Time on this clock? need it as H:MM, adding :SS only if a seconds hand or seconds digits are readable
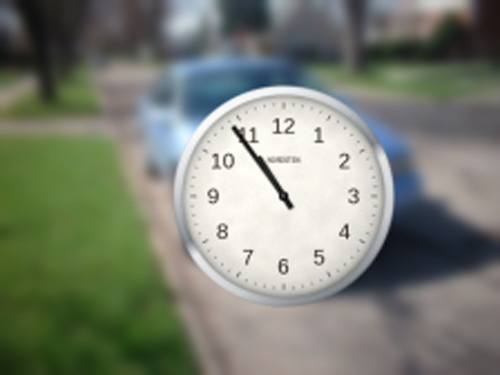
10:54
